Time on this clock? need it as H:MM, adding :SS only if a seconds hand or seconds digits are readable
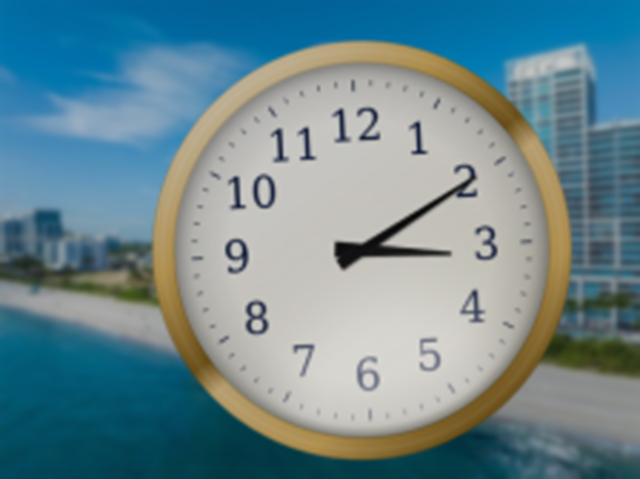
3:10
